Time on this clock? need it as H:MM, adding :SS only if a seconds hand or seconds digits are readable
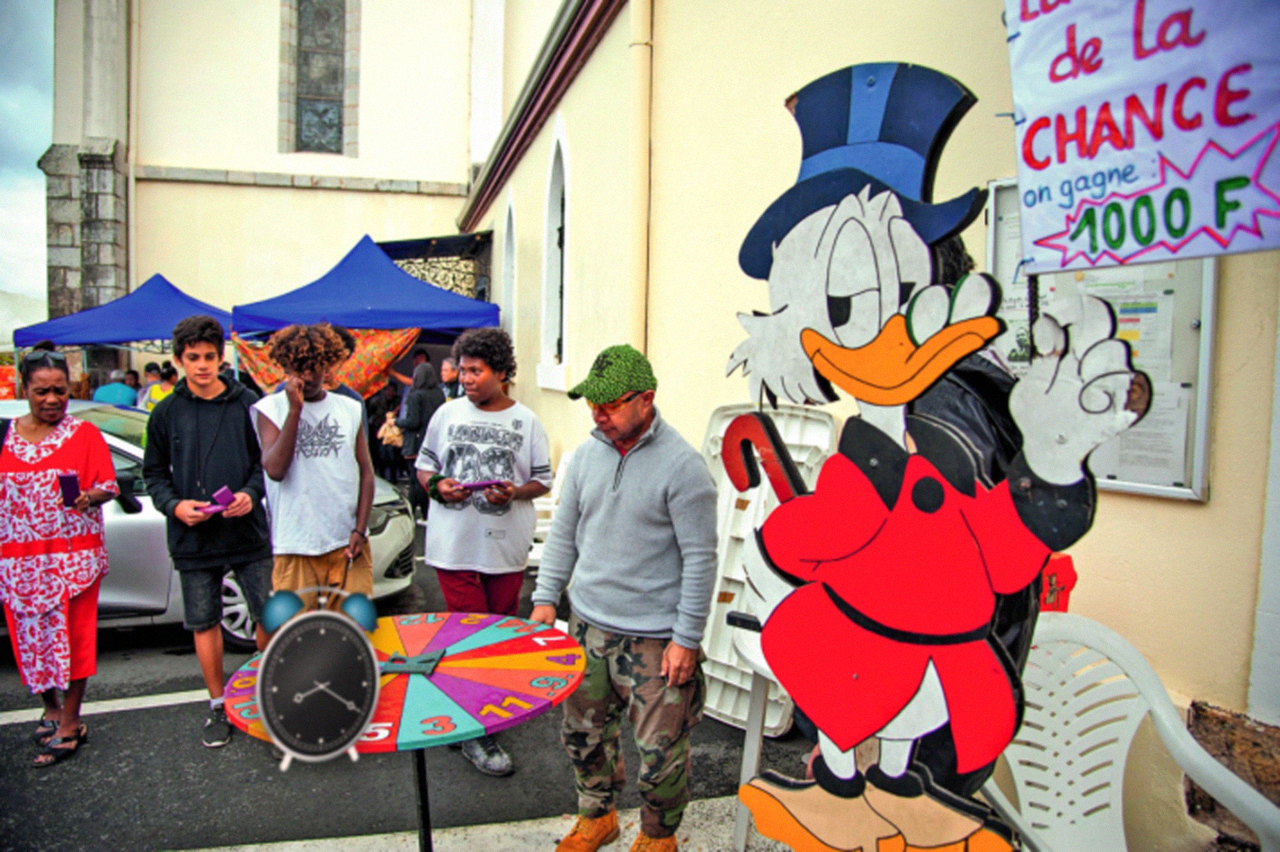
8:20
